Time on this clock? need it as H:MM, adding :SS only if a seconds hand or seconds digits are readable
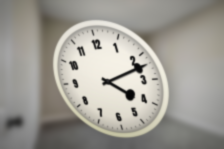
4:12
